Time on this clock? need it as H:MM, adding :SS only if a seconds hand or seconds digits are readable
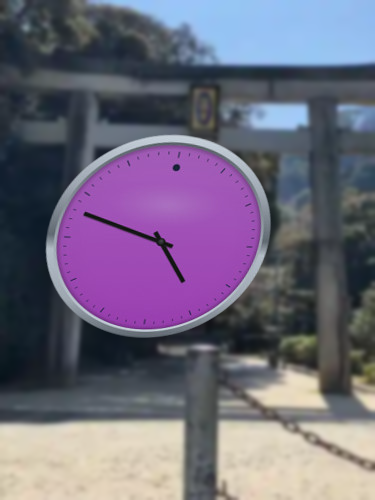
4:48
